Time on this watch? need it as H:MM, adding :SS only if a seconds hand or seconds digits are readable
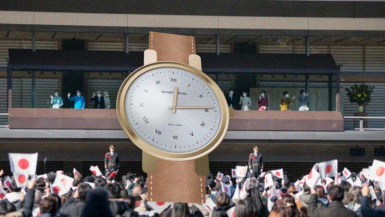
12:14
